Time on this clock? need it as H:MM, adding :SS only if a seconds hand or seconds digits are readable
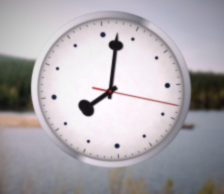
8:02:18
